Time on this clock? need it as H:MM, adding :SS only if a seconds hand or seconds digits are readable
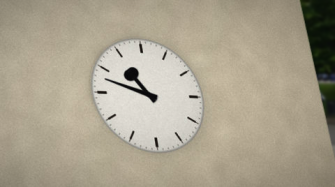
10:48
